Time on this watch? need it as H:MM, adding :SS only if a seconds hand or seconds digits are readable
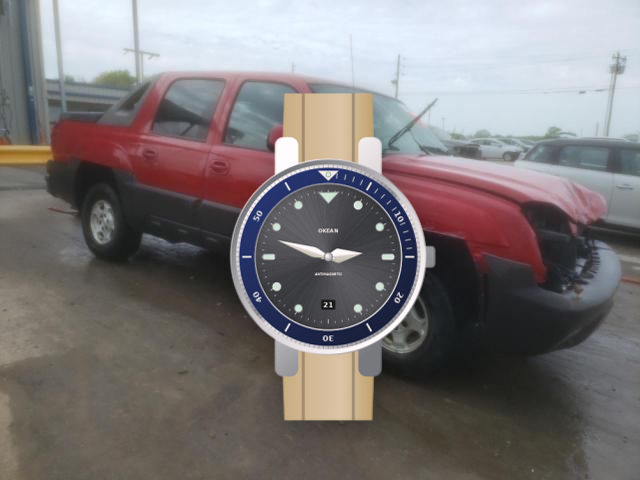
2:48
